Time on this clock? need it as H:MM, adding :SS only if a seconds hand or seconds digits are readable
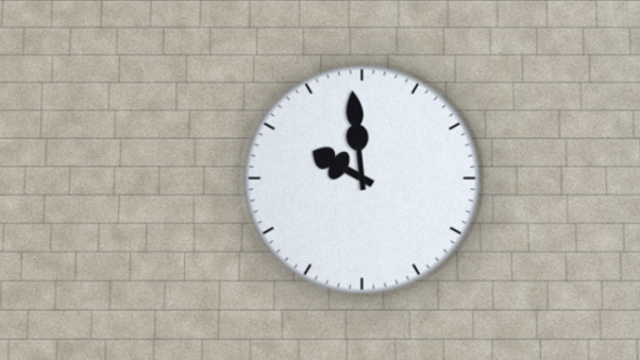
9:59
